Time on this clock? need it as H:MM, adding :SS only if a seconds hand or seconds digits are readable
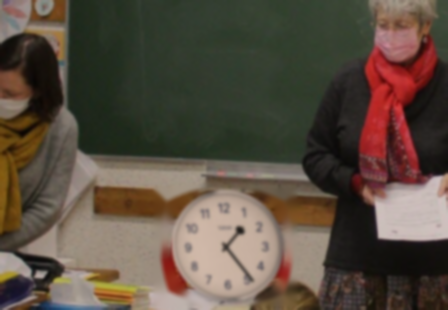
1:24
